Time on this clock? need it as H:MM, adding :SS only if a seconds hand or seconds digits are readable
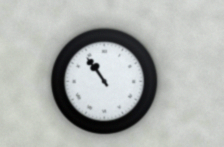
10:54
